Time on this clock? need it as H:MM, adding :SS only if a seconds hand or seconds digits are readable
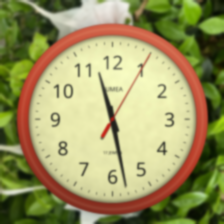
11:28:05
